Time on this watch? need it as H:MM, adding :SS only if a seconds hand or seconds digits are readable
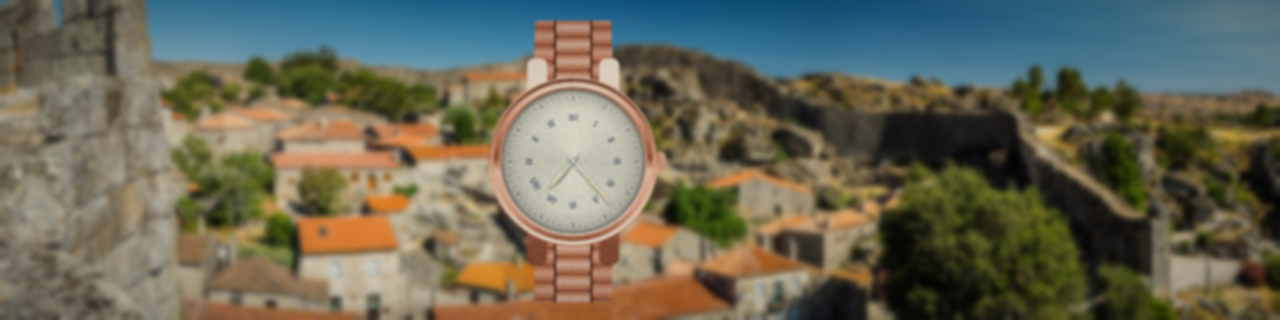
7:23
